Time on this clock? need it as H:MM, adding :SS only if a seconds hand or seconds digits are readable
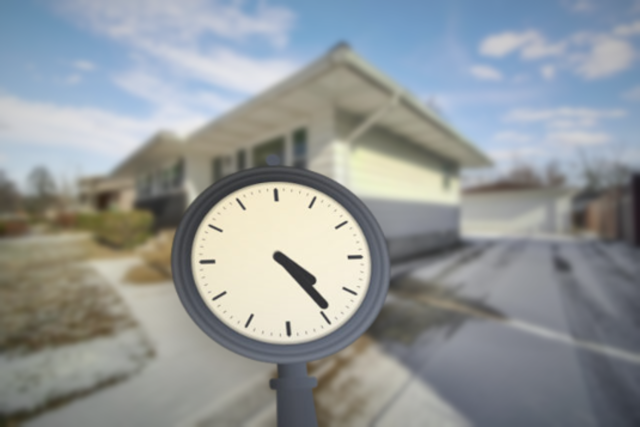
4:24
